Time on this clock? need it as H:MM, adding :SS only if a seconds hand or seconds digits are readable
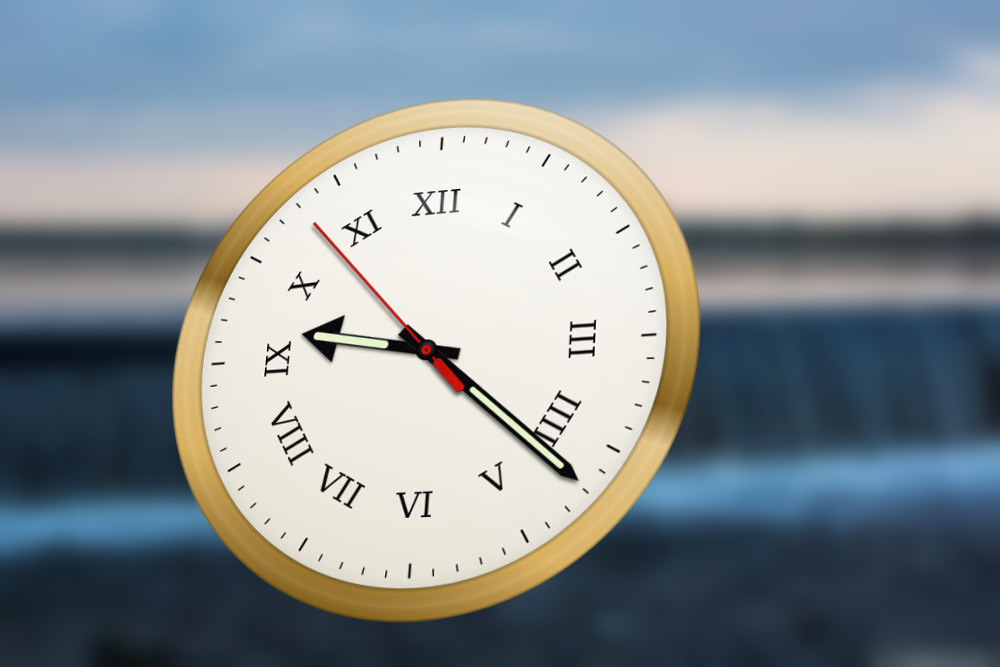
9:21:53
